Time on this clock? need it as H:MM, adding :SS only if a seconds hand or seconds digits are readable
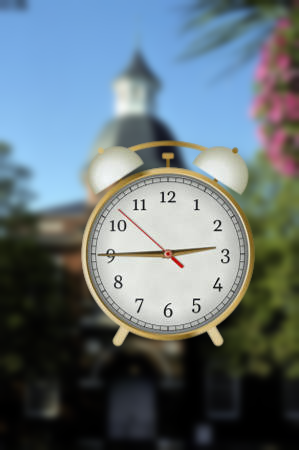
2:44:52
